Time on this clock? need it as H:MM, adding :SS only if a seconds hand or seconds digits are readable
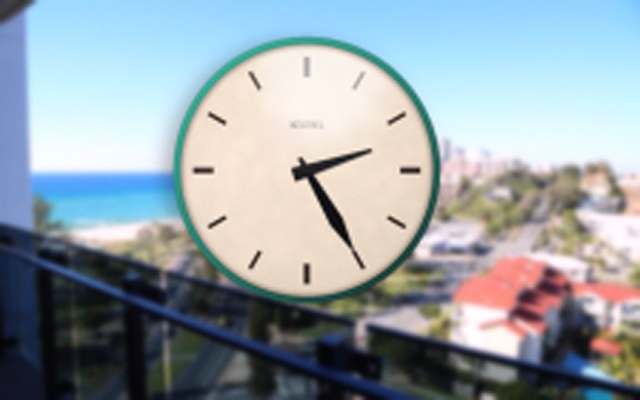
2:25
